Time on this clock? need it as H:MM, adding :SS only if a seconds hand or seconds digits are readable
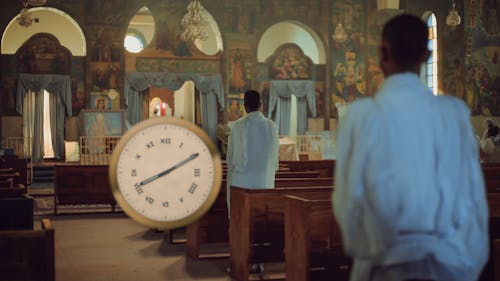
8:10
